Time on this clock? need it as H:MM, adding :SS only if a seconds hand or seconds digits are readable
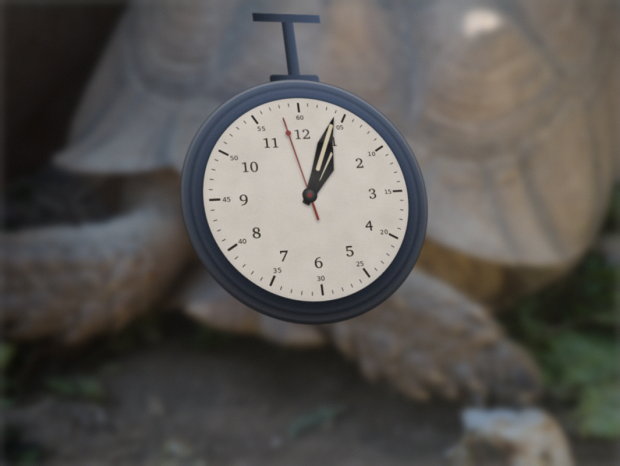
1:03:58
